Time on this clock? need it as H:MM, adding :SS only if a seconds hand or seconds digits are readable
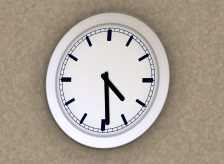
4:29
